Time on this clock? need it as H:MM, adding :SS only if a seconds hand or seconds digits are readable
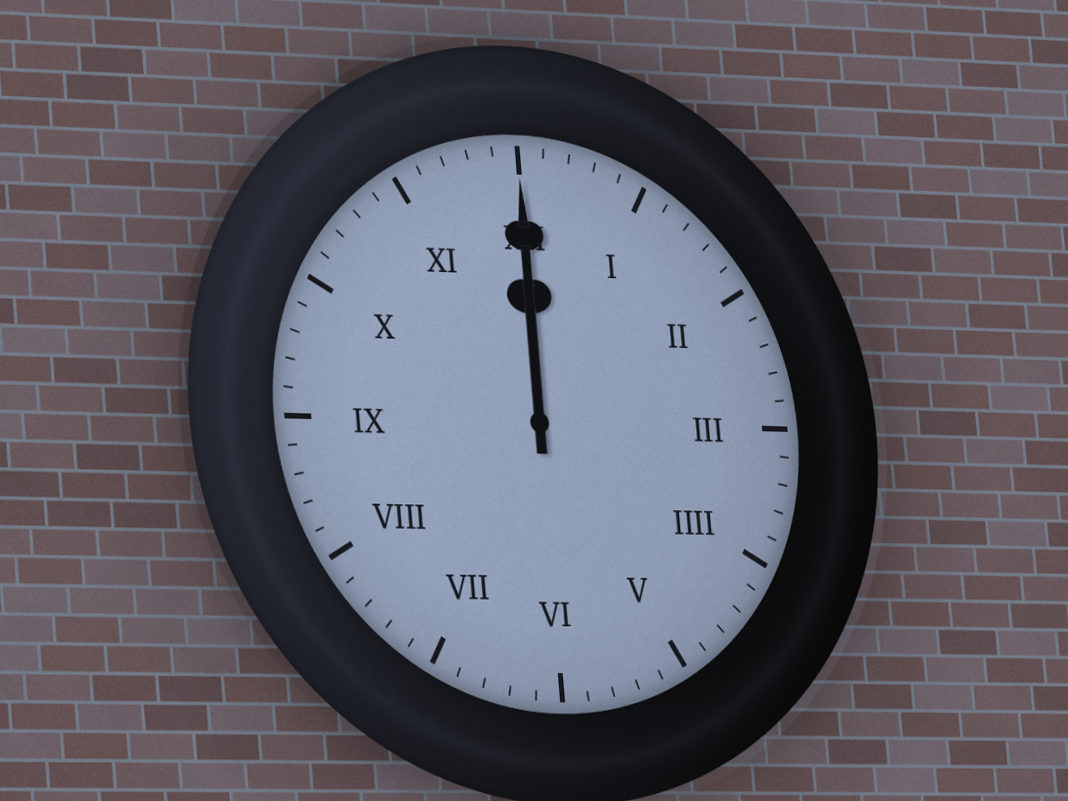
12:00
